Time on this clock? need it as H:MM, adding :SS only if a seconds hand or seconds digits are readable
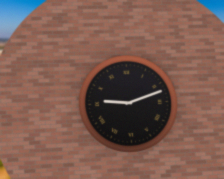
9:12
